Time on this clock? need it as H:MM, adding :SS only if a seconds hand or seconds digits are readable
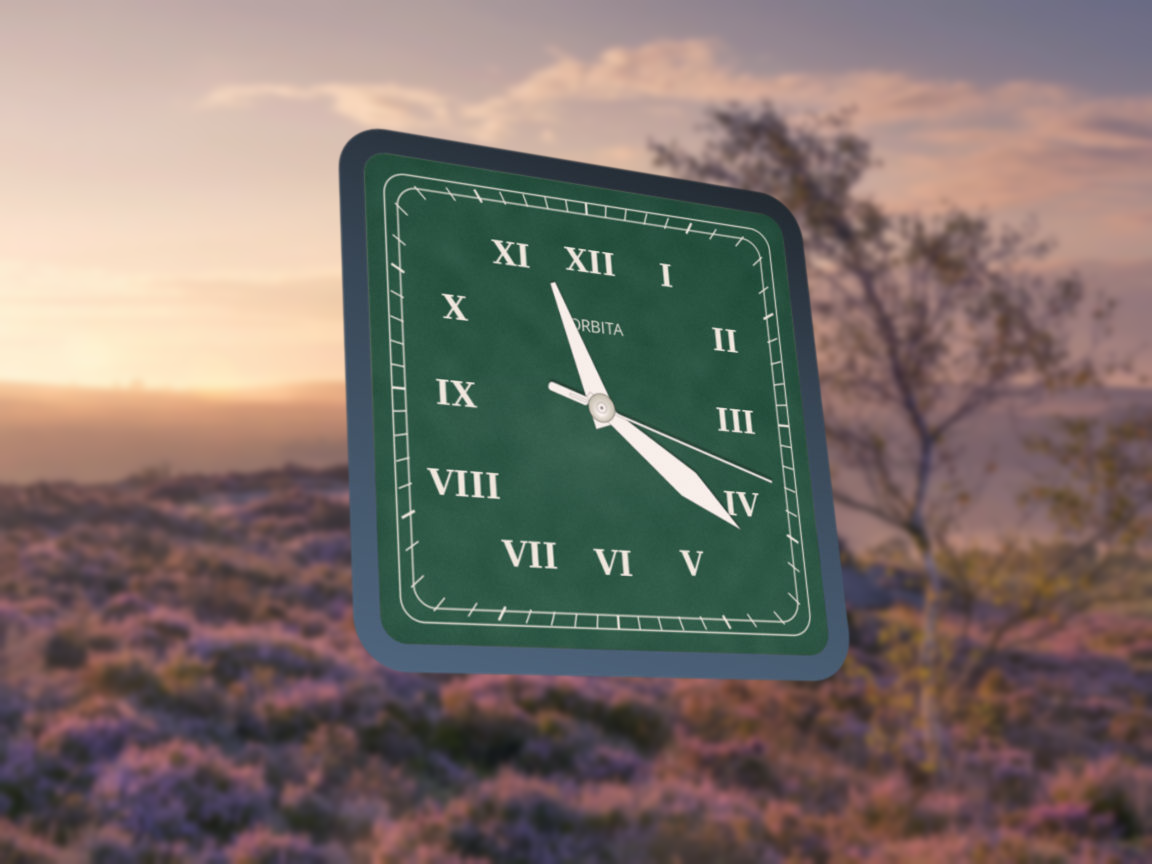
11:21:18
